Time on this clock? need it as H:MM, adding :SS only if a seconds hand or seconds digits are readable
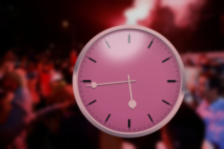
5:44
